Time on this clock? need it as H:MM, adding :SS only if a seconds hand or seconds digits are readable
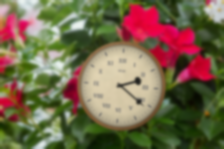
2:21
